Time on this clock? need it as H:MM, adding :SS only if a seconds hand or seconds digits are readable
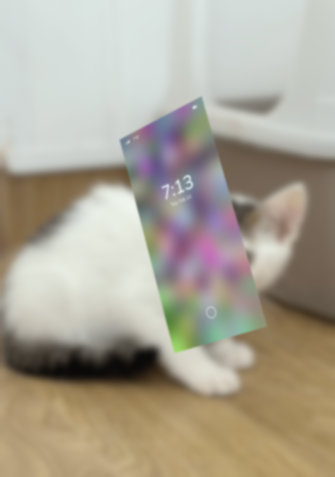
7:13
